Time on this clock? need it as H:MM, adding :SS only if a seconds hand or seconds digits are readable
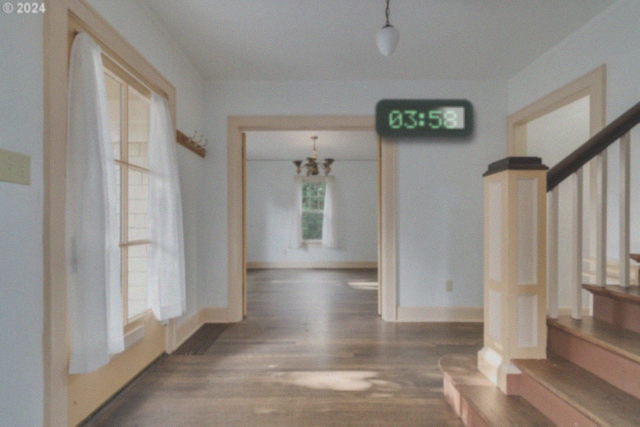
3:58
